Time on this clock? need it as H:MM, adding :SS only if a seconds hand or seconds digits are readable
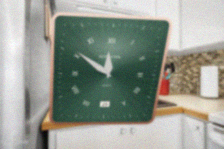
11:51
